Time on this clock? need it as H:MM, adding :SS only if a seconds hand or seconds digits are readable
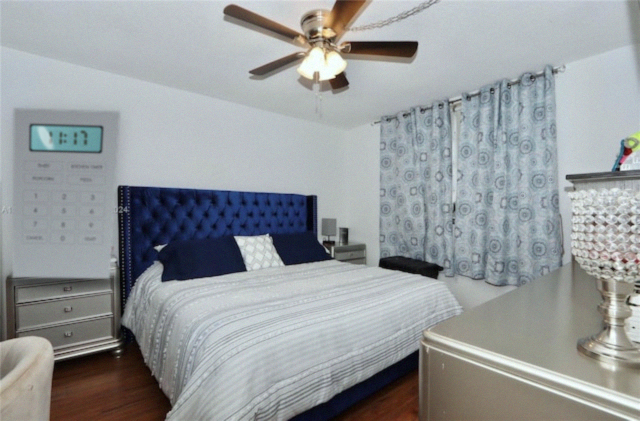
11:17
